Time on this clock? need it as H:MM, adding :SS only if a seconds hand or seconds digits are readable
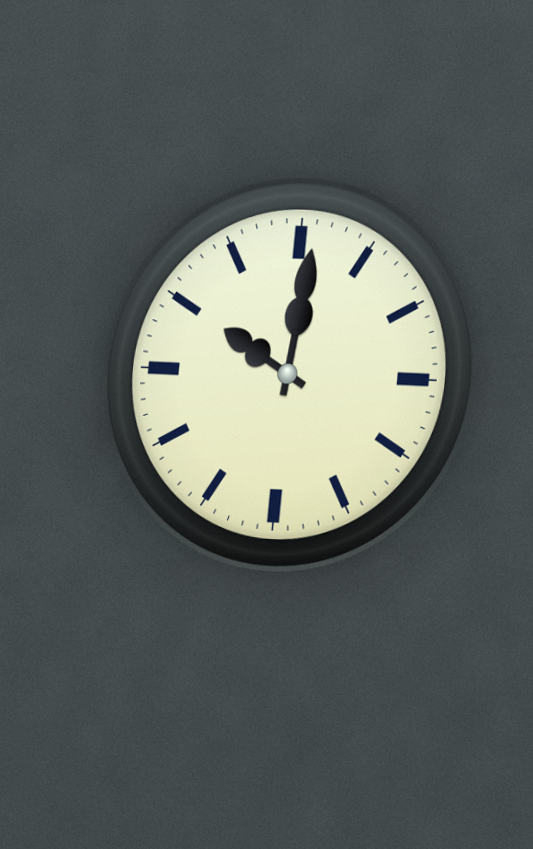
10:01
